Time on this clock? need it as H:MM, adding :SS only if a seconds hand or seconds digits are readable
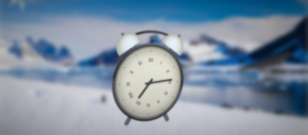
7:14
